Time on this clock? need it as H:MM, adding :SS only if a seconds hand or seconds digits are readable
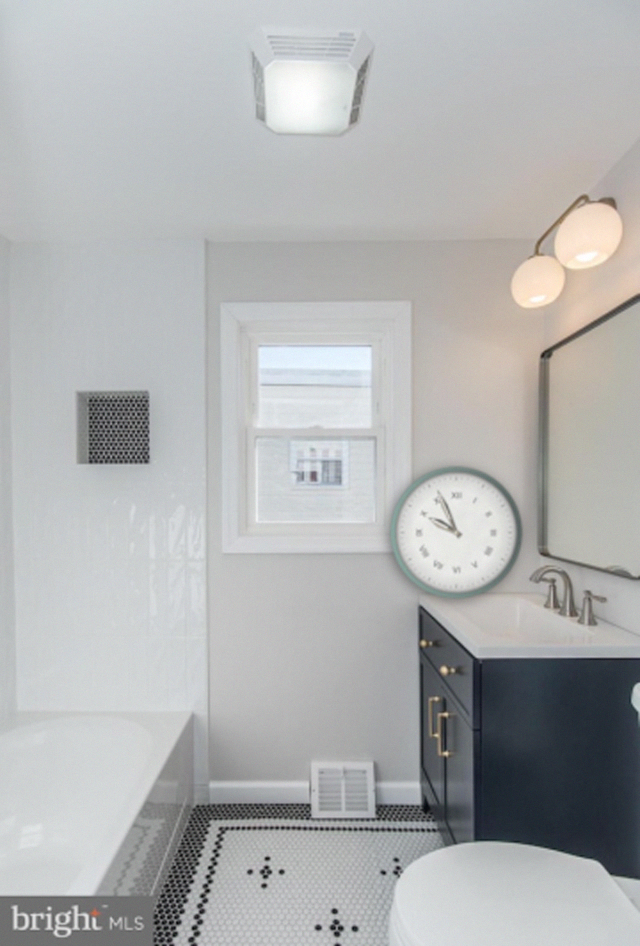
9:56
